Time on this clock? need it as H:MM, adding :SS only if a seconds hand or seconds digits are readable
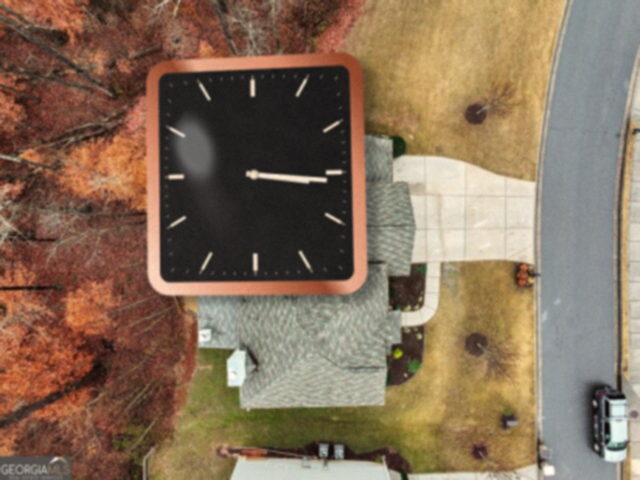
3:16
